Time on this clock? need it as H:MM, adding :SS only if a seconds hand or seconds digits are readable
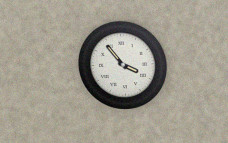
3:54
